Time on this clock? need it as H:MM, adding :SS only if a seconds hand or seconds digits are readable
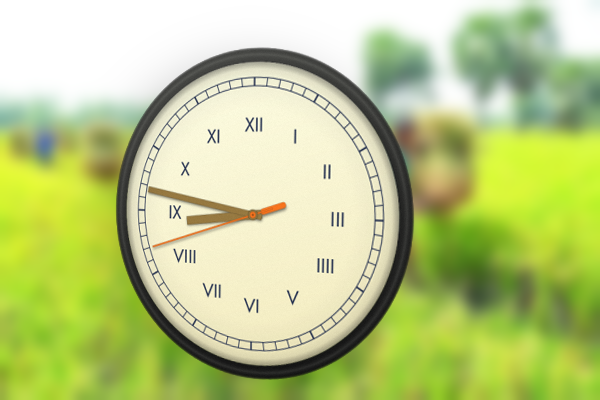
8:46:42
